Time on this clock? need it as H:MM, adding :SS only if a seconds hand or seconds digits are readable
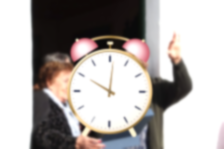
10:01
